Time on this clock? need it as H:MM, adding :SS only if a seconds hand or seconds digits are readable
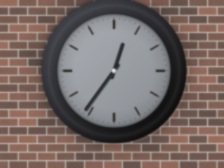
12:36
